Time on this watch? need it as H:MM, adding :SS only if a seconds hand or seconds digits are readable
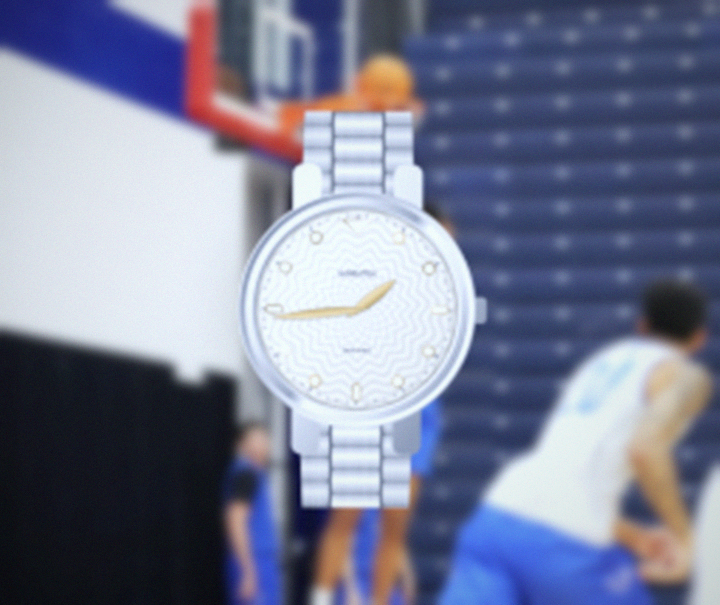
1:44
